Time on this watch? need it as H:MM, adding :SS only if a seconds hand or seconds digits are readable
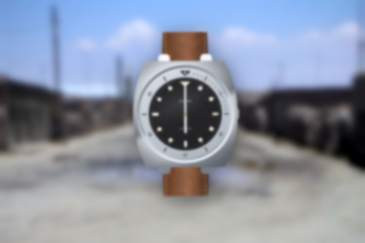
6:00
